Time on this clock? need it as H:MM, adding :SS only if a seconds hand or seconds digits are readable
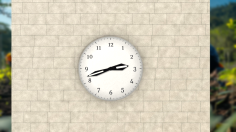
2:42
